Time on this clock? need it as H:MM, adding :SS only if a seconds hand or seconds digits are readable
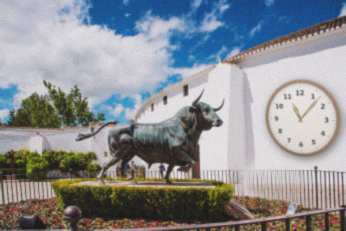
11:07
